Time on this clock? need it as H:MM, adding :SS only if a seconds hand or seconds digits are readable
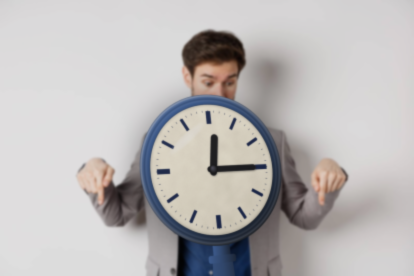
12:15
